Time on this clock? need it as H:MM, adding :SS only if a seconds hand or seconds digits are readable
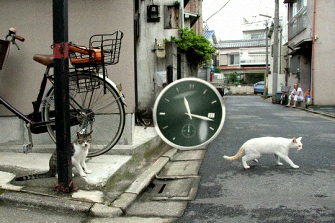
11:17
